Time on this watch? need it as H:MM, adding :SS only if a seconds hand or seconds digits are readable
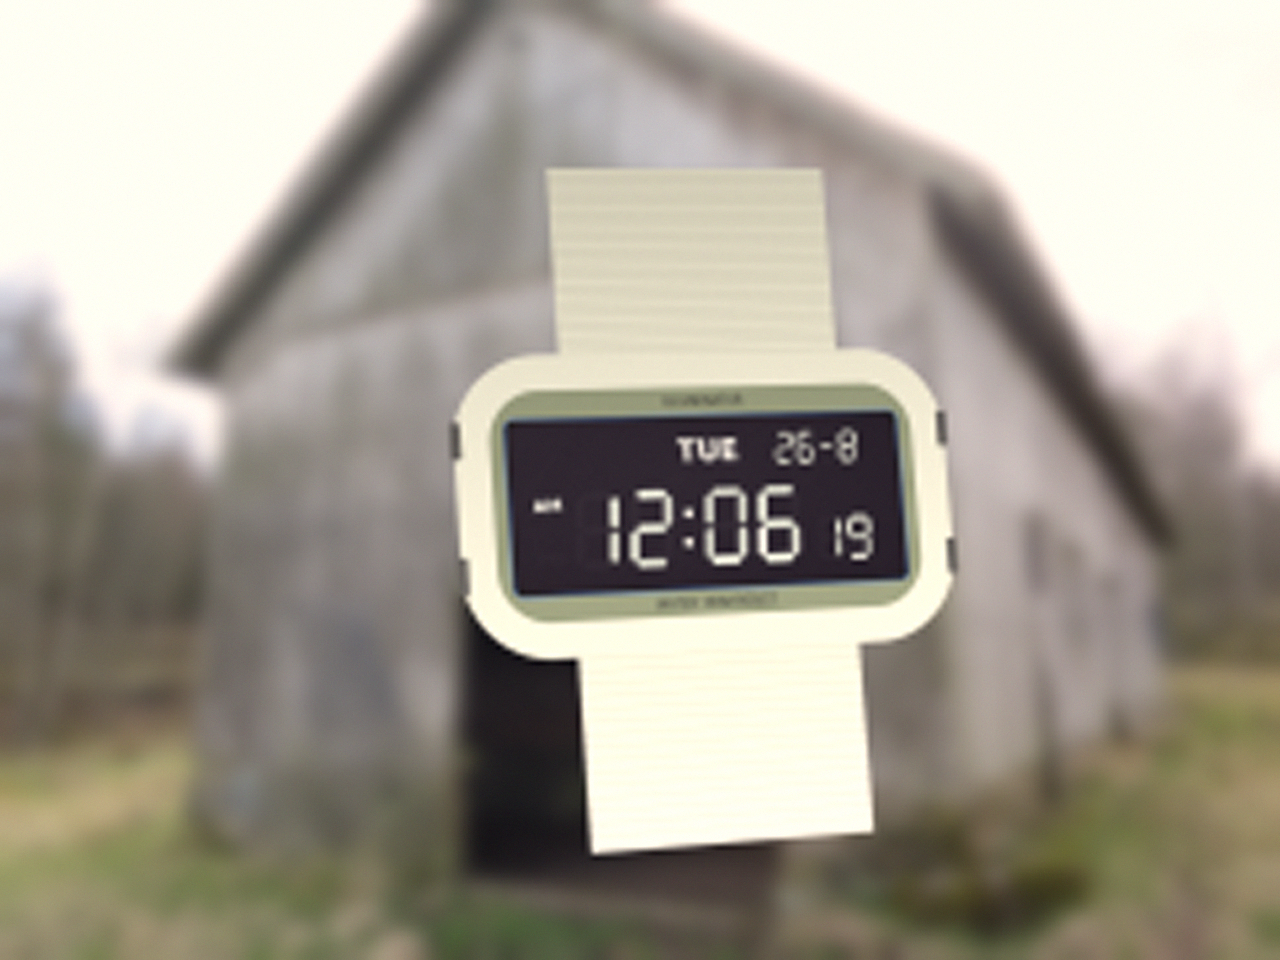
12:06:19
